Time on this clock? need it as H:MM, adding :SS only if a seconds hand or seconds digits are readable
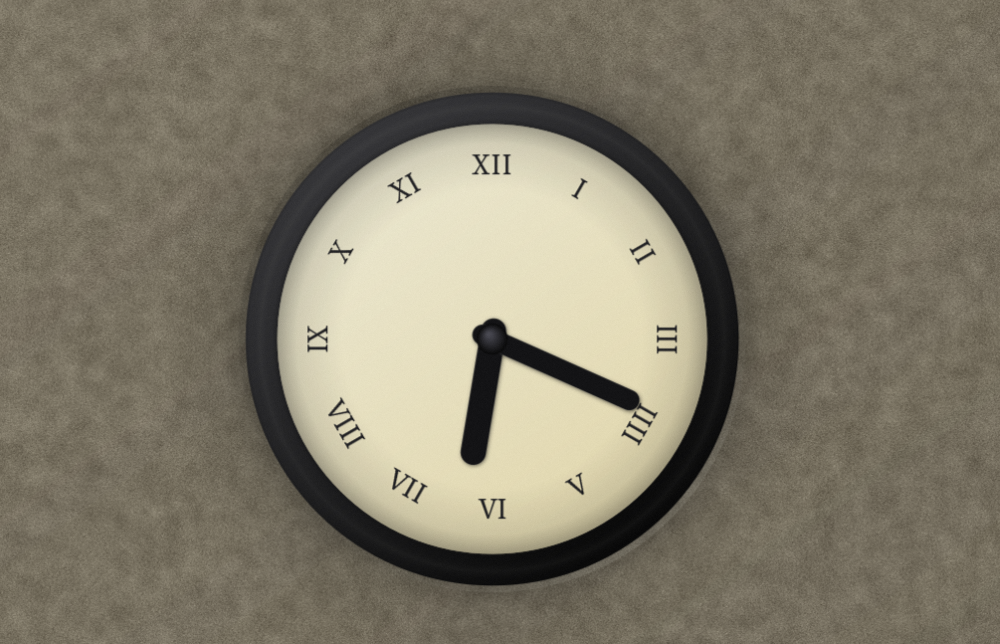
6:19
